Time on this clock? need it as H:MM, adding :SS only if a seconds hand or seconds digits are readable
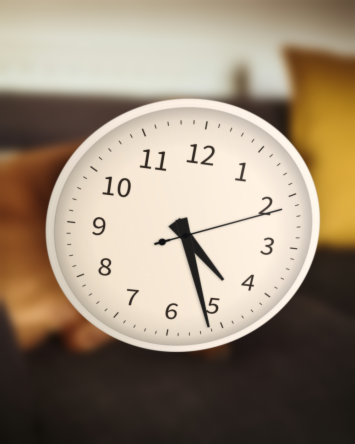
4:26:11
